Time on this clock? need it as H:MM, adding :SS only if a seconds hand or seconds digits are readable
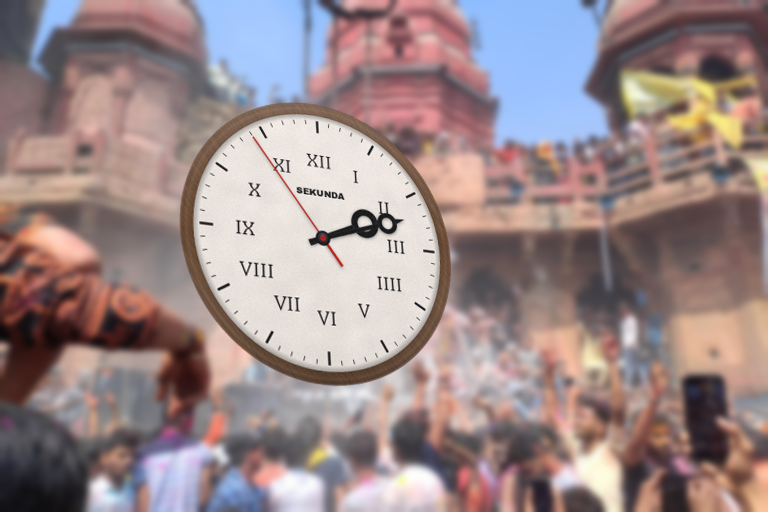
2:11:54
